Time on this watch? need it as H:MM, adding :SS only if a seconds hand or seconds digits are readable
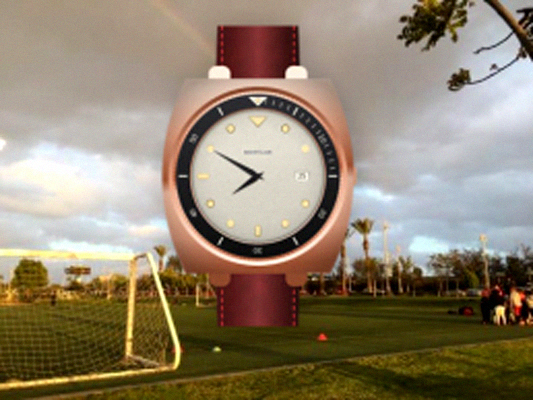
7:50
